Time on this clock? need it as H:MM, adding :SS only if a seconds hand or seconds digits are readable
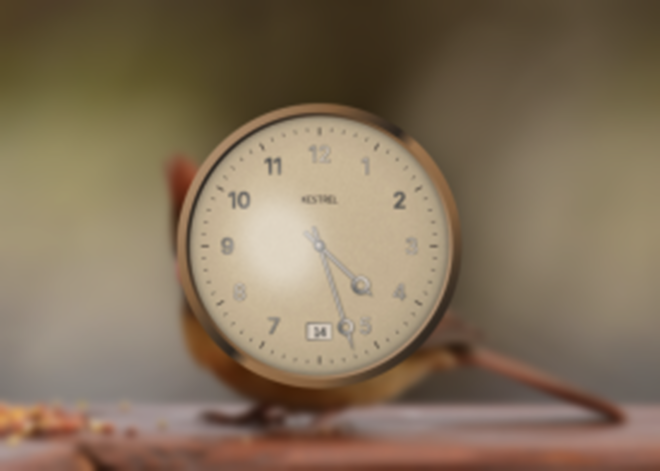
4:27
